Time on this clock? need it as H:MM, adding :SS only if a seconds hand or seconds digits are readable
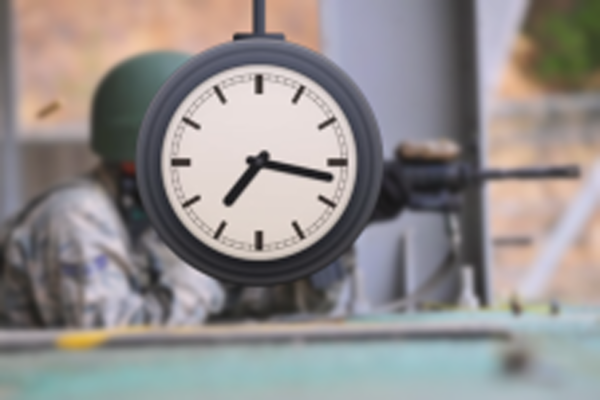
7:17
